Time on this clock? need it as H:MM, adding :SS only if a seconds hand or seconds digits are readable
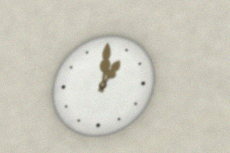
1:00
